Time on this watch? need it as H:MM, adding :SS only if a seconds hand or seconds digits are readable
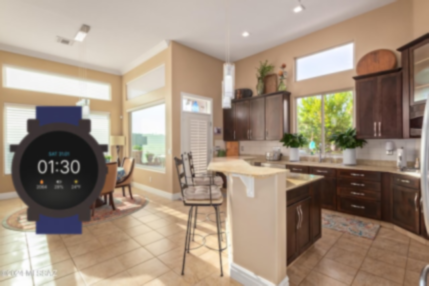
1:30
